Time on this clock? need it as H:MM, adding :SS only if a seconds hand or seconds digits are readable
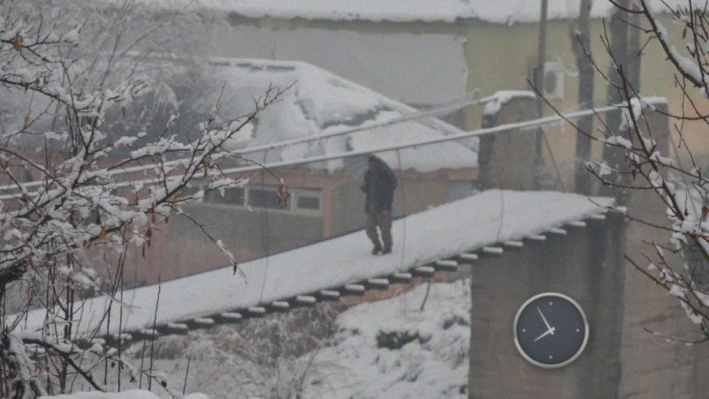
7:55
